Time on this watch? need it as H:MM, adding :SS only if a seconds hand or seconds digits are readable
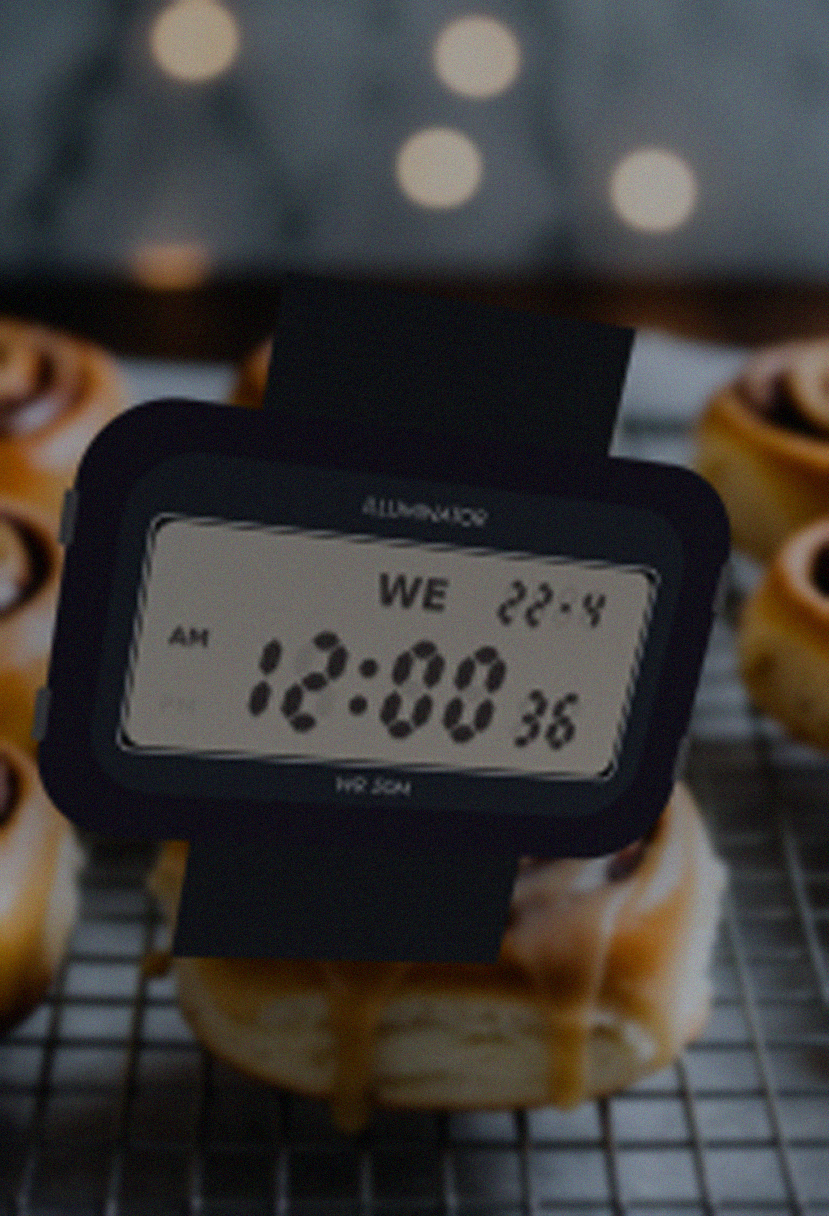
12:00:36
